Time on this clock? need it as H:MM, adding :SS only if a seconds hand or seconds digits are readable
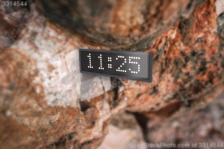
11:25
